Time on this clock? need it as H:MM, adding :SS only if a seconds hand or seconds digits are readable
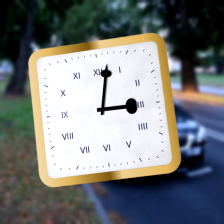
3:02
